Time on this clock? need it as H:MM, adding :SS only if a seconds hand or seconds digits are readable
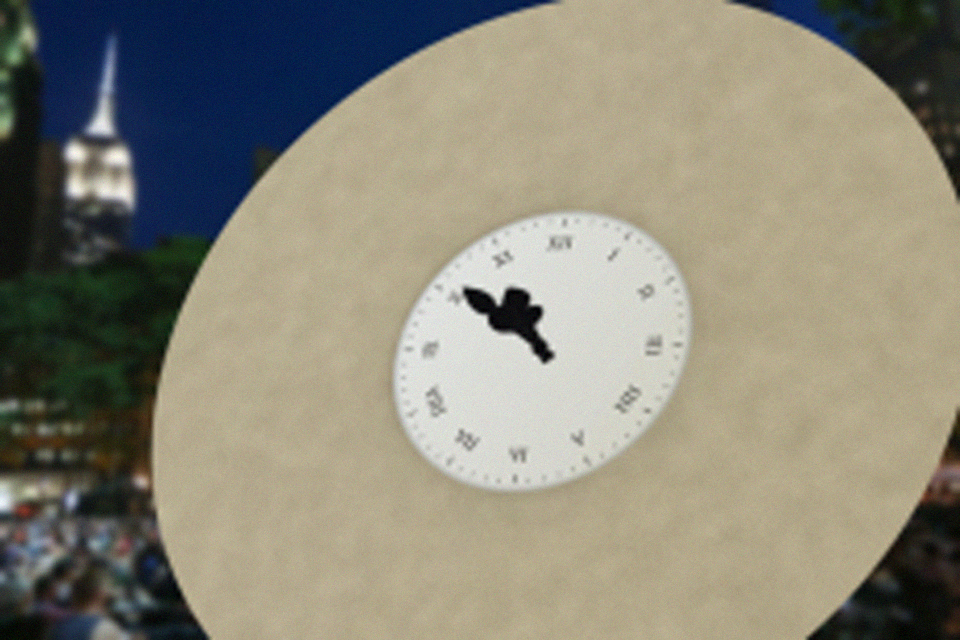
10:51
